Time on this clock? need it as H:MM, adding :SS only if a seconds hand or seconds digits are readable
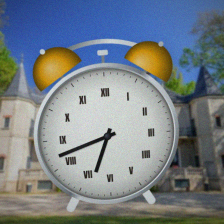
6:42
